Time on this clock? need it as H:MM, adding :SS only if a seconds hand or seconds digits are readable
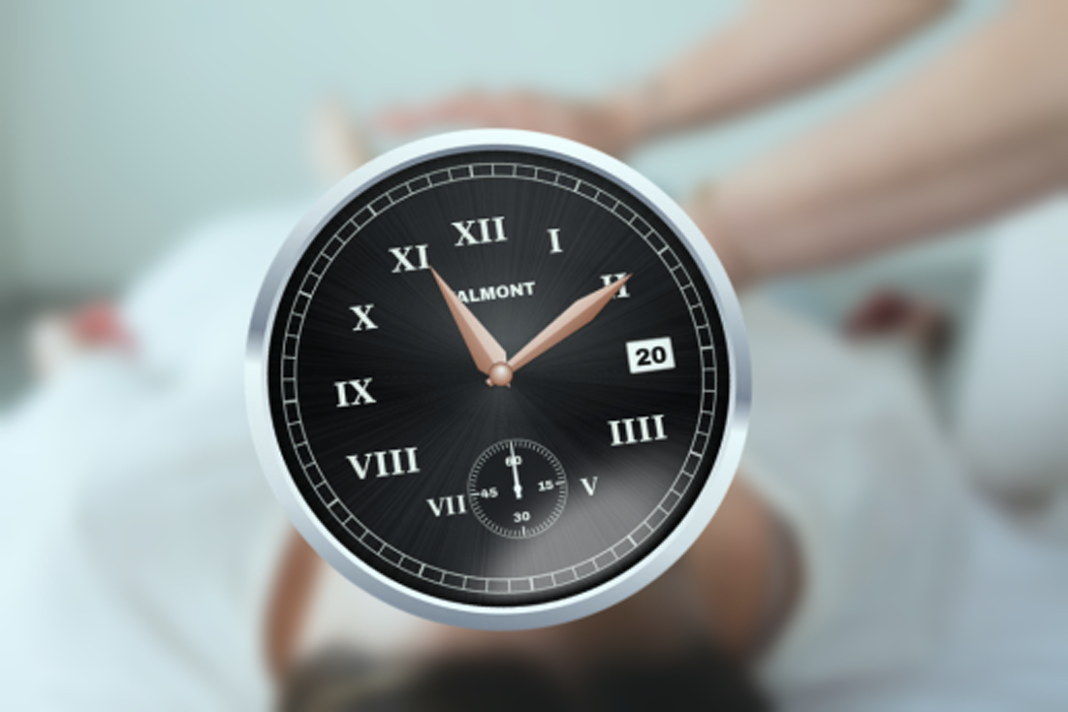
11:10
